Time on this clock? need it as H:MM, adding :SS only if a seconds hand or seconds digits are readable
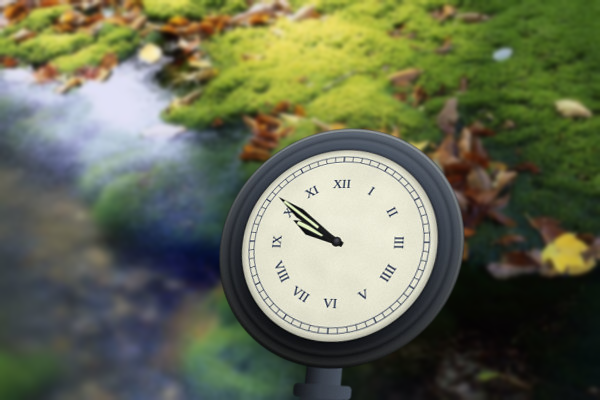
9:51
